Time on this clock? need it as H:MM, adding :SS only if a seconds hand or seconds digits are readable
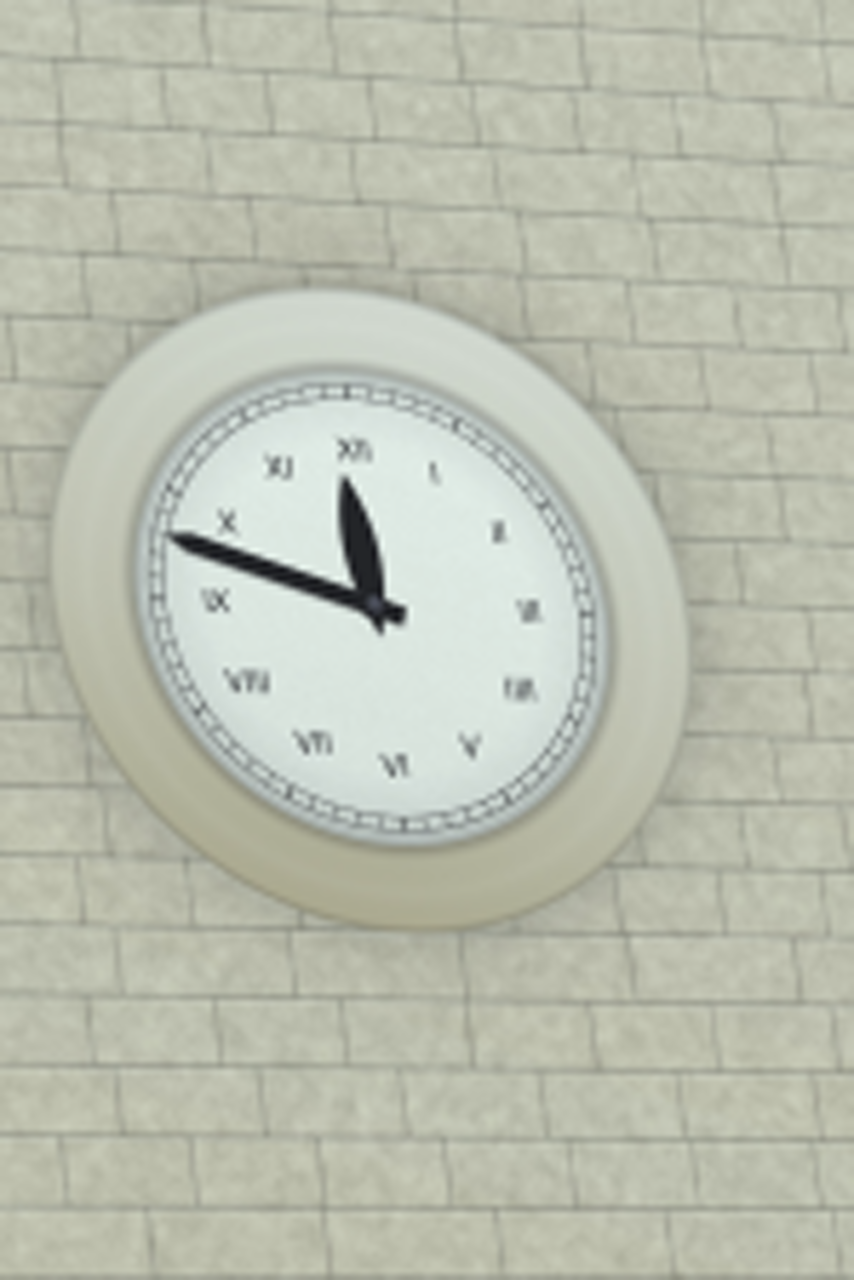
11:48
